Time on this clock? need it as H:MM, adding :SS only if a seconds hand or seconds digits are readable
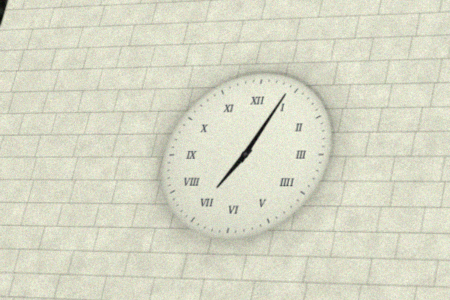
7:04
